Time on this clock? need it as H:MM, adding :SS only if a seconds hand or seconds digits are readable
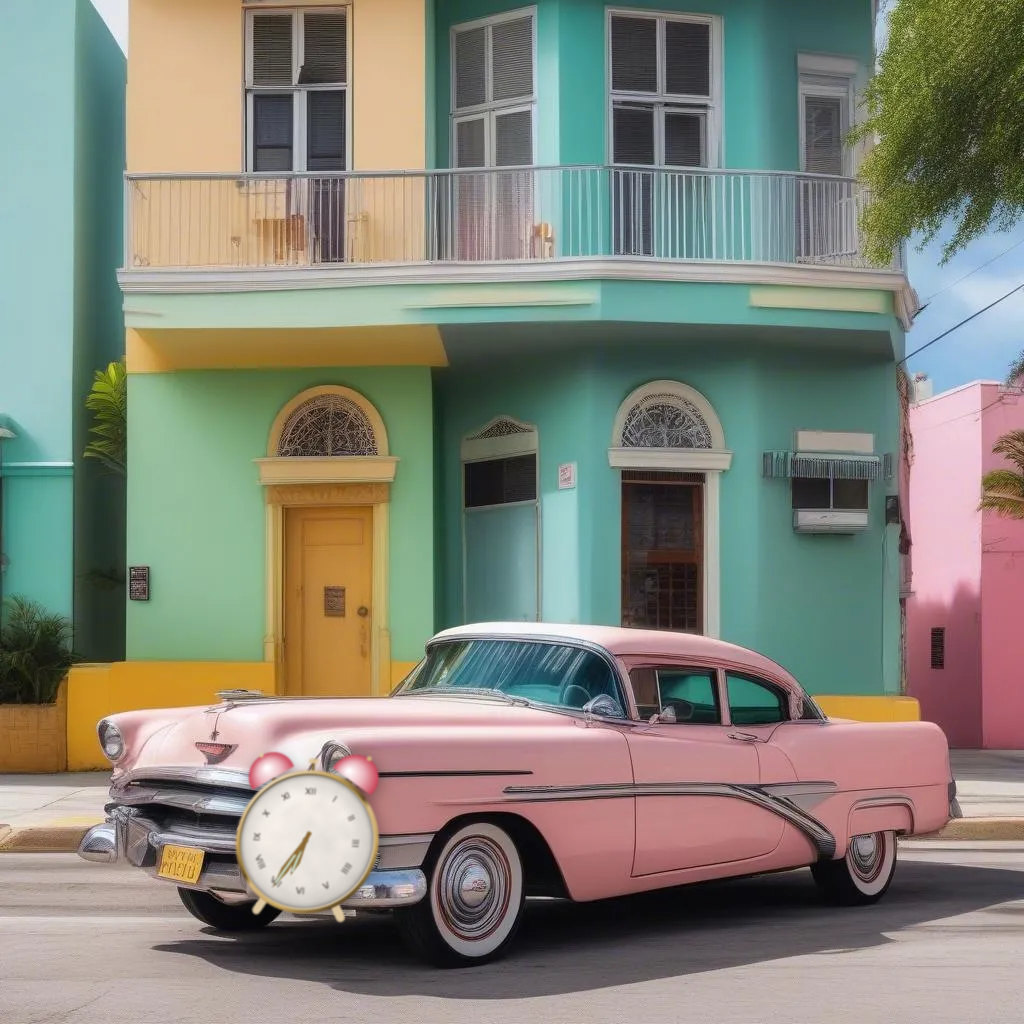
6:35
